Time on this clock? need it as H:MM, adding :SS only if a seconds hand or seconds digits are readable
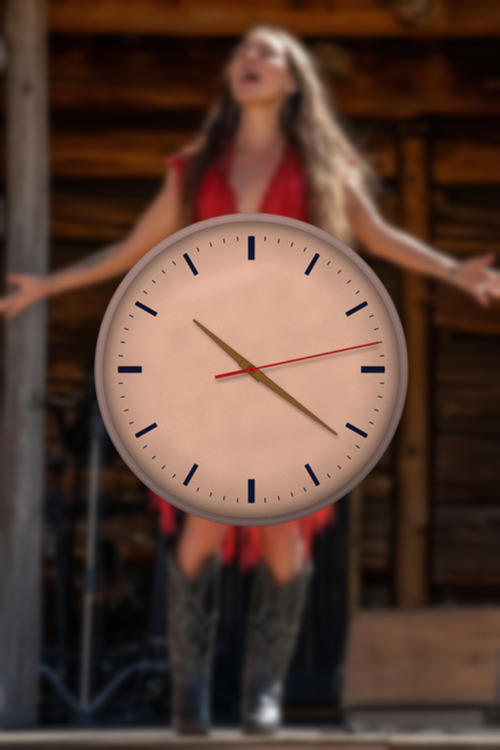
10:21:13
